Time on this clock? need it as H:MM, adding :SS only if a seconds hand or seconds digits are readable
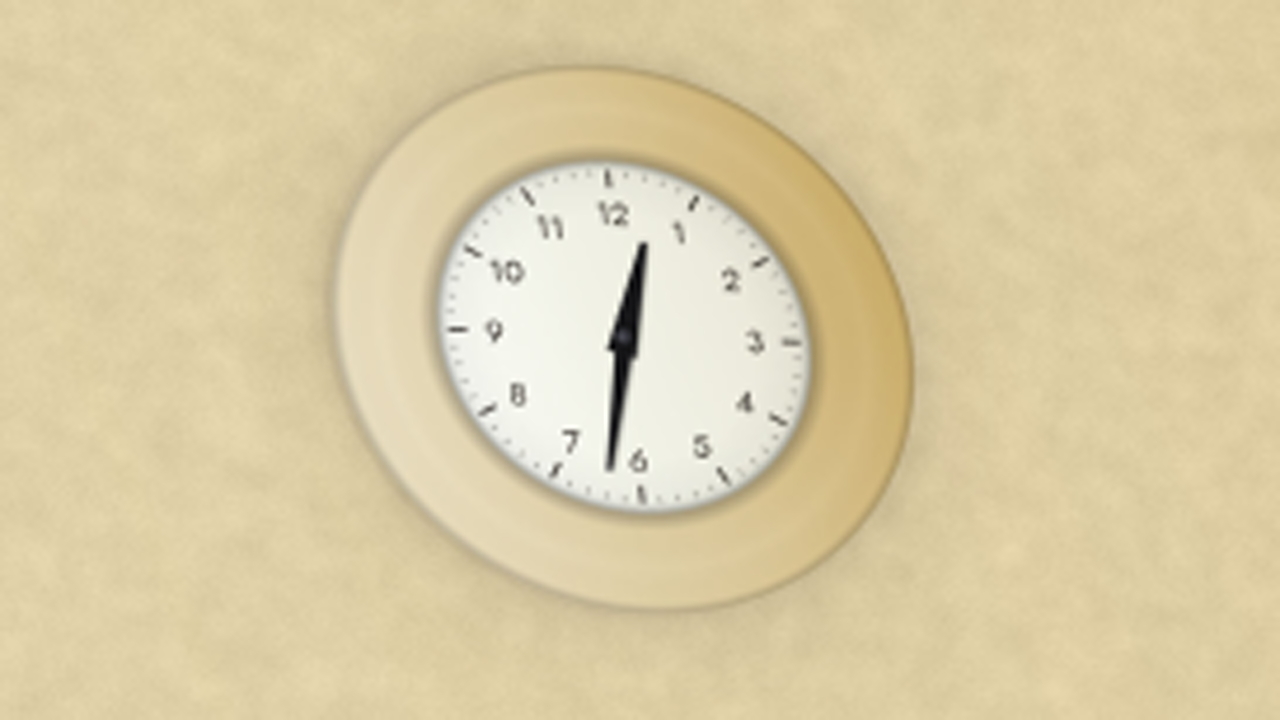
12:32
